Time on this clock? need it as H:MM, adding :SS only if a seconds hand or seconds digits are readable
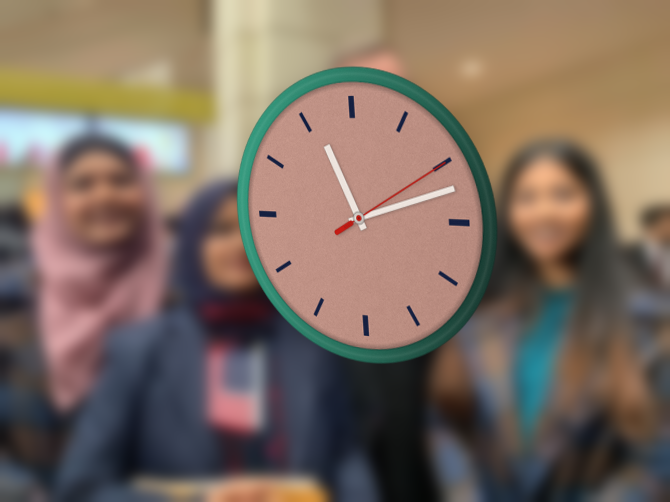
11:12:10
